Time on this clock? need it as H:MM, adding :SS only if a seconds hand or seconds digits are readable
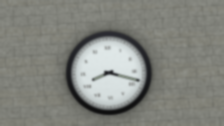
8:18
